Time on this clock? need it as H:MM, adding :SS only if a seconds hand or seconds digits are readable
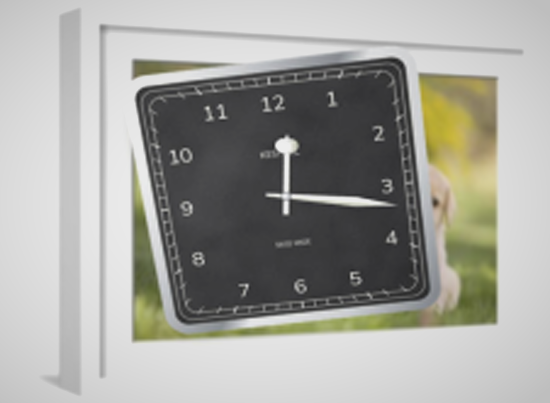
12:17
